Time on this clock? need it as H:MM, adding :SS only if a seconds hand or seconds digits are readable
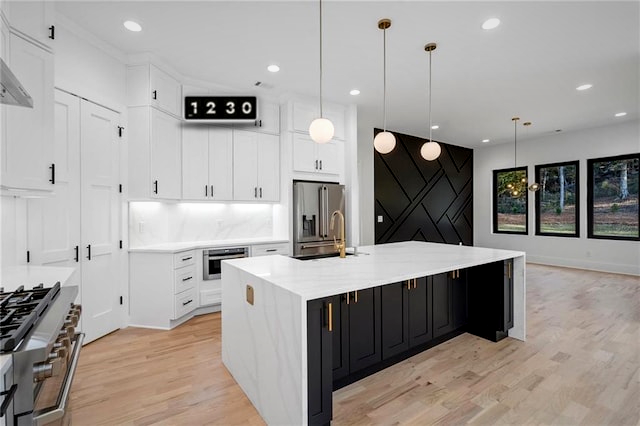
12:30
